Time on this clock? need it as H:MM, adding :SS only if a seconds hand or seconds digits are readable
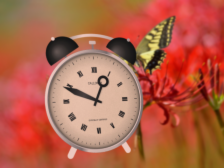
12:49
